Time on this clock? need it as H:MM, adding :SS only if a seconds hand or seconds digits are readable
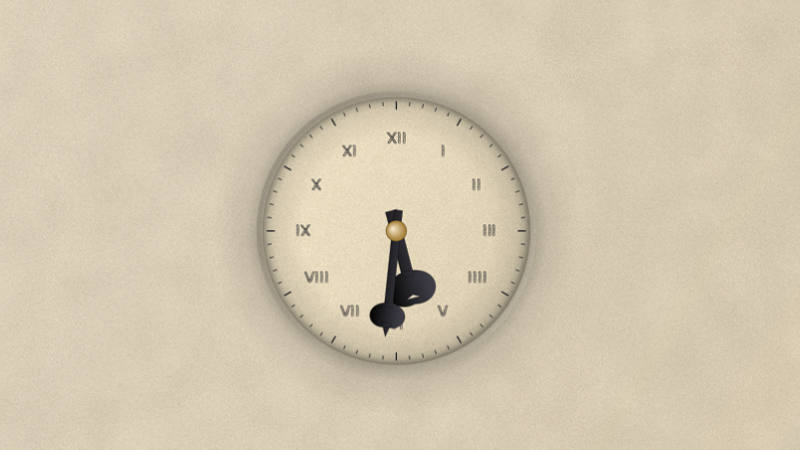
5:31
